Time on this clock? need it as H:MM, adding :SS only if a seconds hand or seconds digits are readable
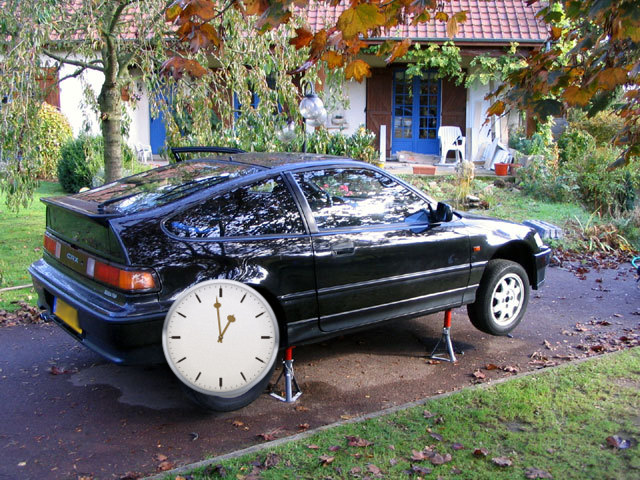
12:59
